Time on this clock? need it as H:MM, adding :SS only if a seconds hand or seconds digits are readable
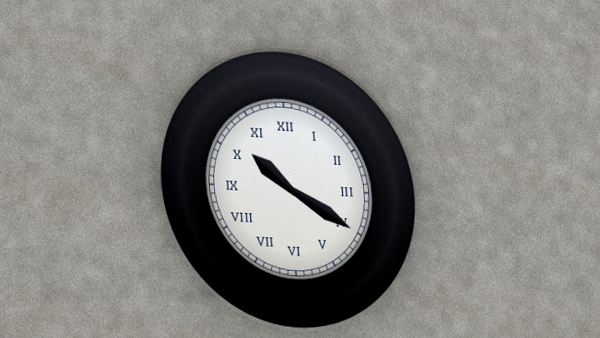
10:20
